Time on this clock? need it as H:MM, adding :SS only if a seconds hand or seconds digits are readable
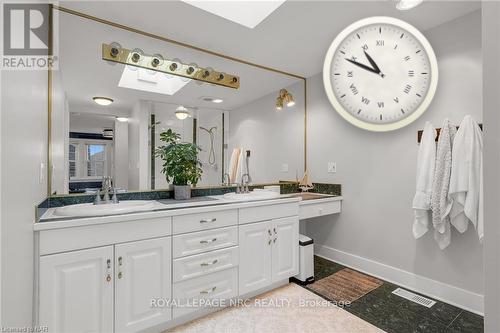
10:49
